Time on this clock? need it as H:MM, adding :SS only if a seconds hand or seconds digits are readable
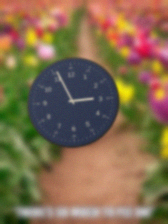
2:56
